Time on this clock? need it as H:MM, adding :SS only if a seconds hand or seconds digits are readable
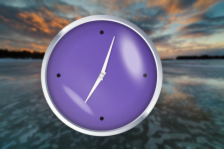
7:03
